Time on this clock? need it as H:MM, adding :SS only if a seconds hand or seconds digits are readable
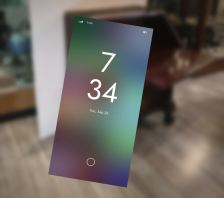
7:34
